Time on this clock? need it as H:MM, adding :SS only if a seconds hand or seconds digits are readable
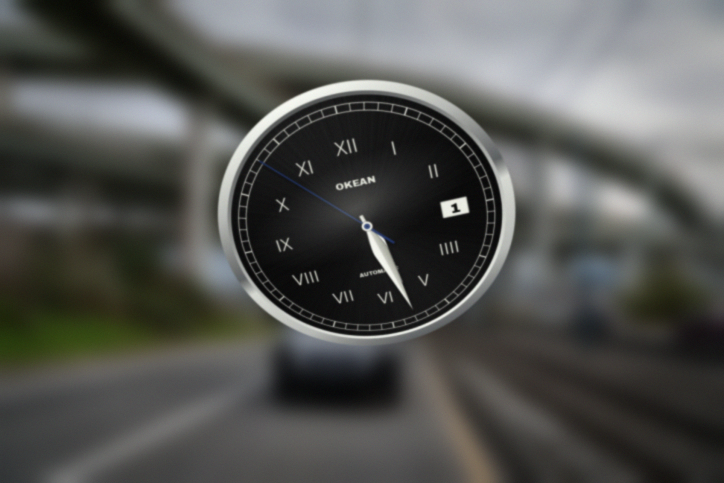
5:27:53
